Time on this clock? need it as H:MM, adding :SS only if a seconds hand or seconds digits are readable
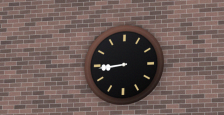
8:44
